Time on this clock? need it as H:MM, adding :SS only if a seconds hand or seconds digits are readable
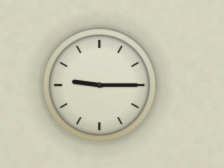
9:15
